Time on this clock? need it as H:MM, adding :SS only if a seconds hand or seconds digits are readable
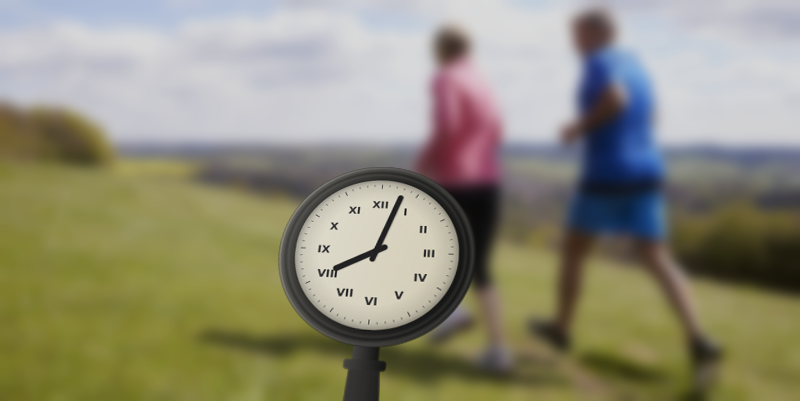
8:03
